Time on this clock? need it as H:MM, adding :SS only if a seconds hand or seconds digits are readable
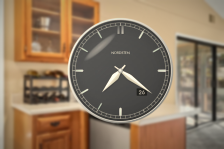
7:21
